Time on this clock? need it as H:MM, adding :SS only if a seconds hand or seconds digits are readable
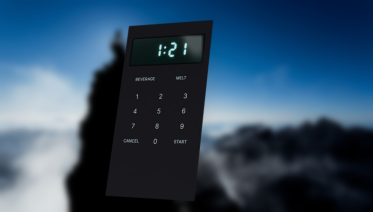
1:21
